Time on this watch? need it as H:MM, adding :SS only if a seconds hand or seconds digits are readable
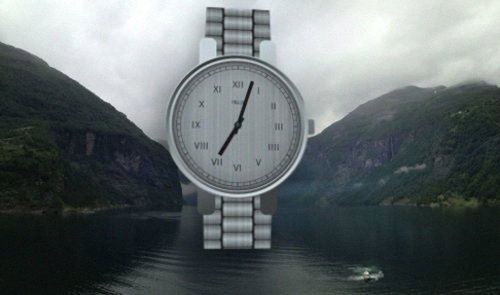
7:03
